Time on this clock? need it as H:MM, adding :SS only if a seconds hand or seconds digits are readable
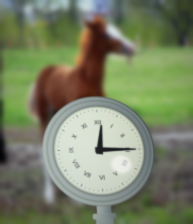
12:15
